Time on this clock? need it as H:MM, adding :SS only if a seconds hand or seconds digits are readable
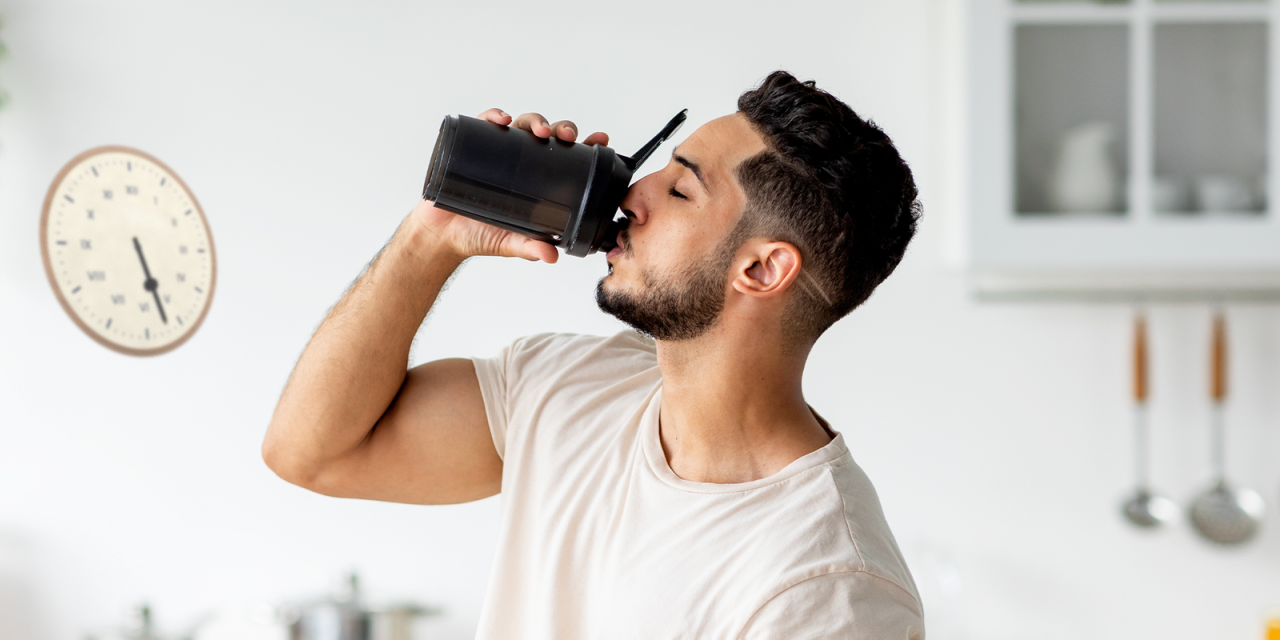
5:27
